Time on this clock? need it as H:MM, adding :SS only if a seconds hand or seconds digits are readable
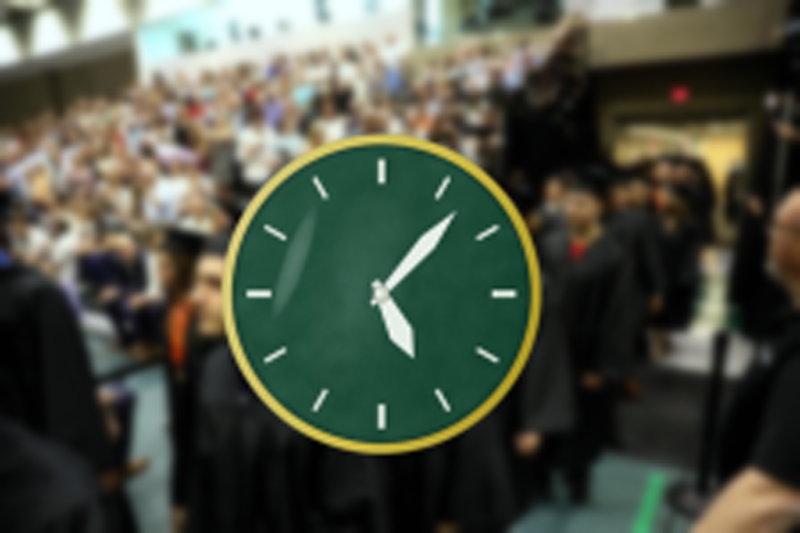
5:07
